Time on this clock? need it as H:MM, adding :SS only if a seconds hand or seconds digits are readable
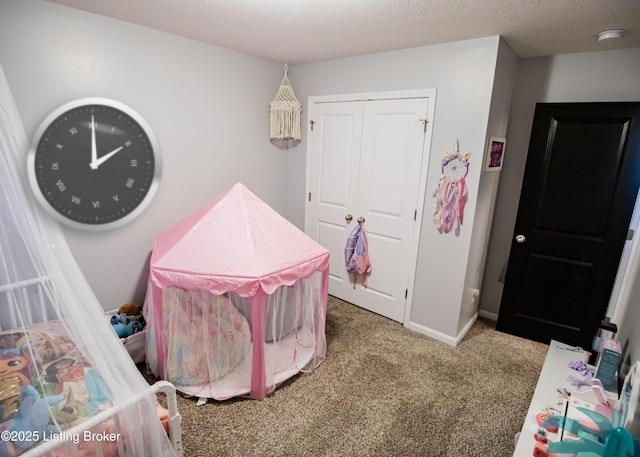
2:00
